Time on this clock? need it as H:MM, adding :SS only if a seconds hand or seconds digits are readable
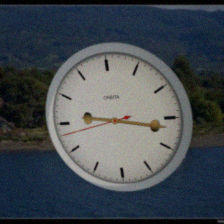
9:16:43
